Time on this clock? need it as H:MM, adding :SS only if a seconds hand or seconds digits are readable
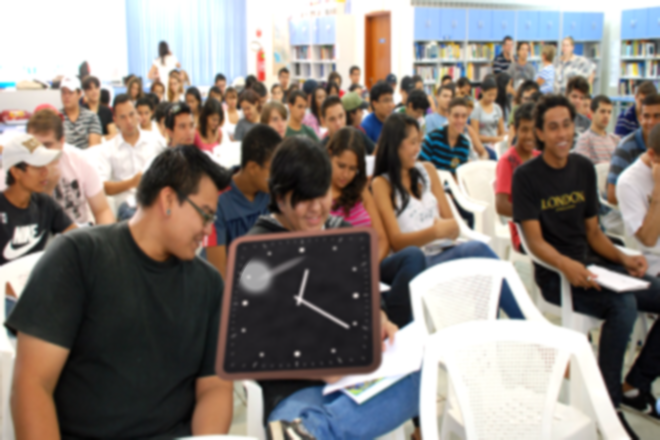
12:21
